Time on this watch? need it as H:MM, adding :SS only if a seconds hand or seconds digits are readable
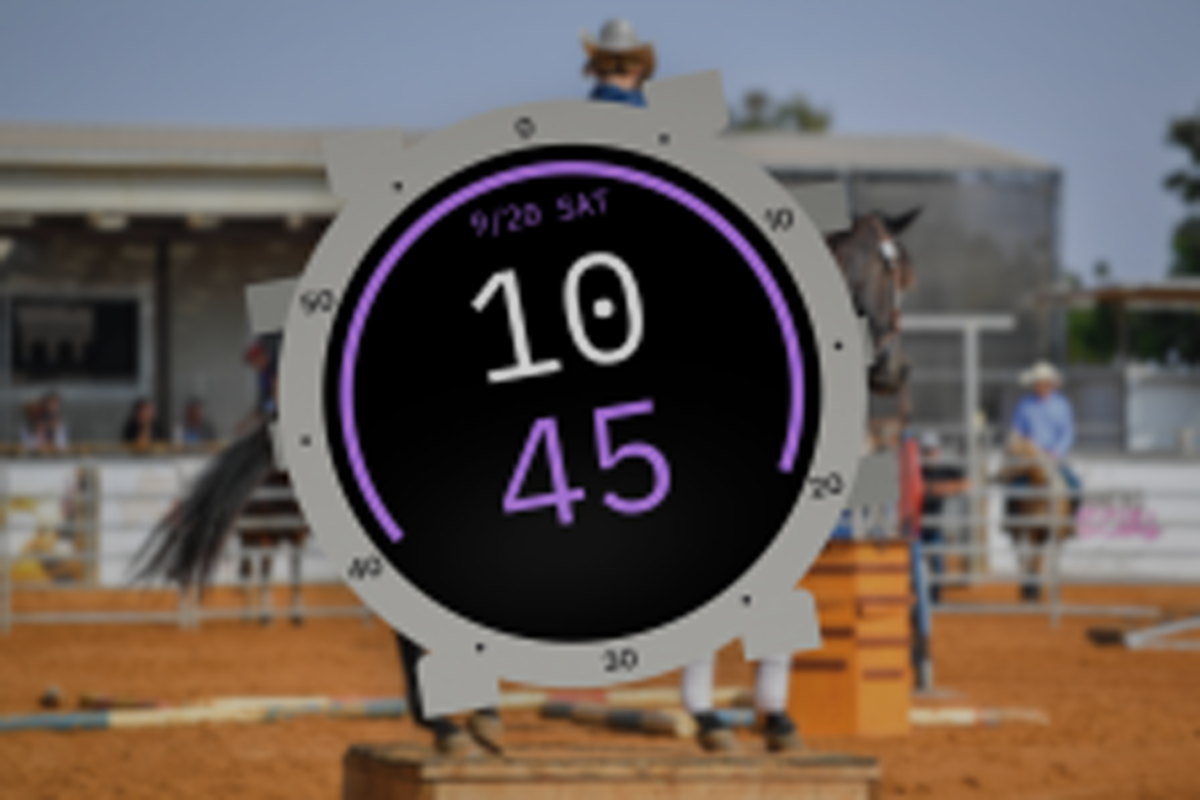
10:45
